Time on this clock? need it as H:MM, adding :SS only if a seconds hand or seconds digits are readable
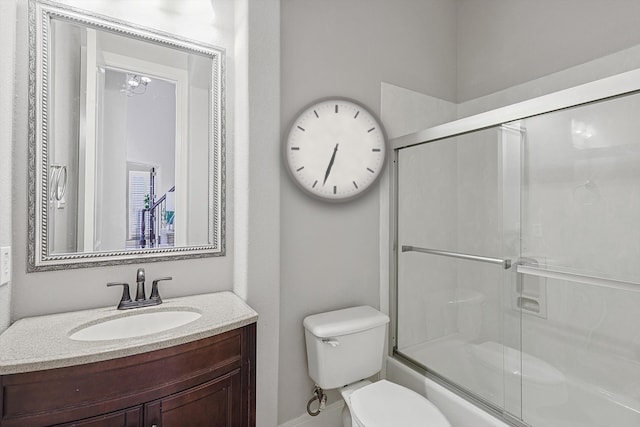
6:33
